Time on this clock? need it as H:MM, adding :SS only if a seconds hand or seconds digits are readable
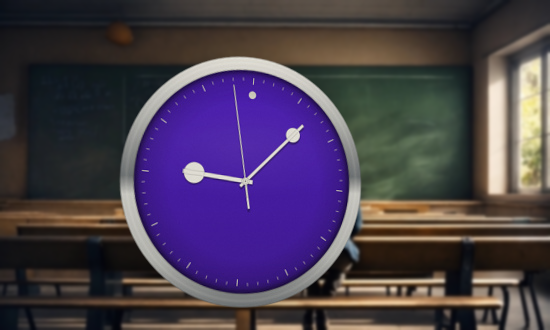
9:06:58
